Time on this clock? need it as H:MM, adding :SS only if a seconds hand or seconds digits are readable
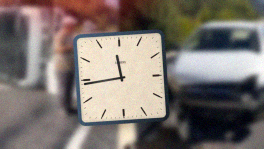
11:44
